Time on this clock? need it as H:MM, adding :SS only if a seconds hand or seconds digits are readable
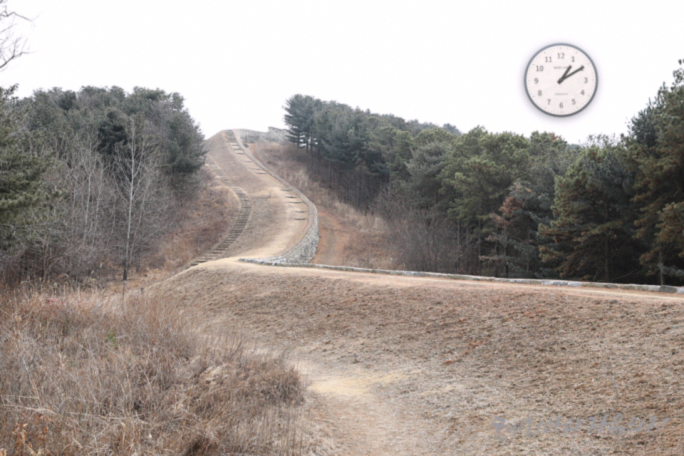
1:10
